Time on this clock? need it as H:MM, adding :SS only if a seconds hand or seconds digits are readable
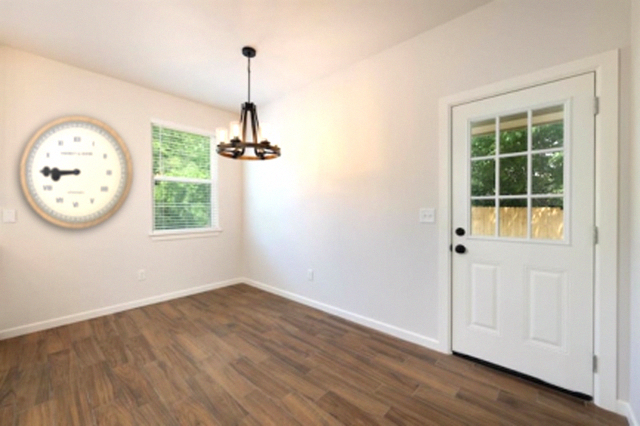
8:45
